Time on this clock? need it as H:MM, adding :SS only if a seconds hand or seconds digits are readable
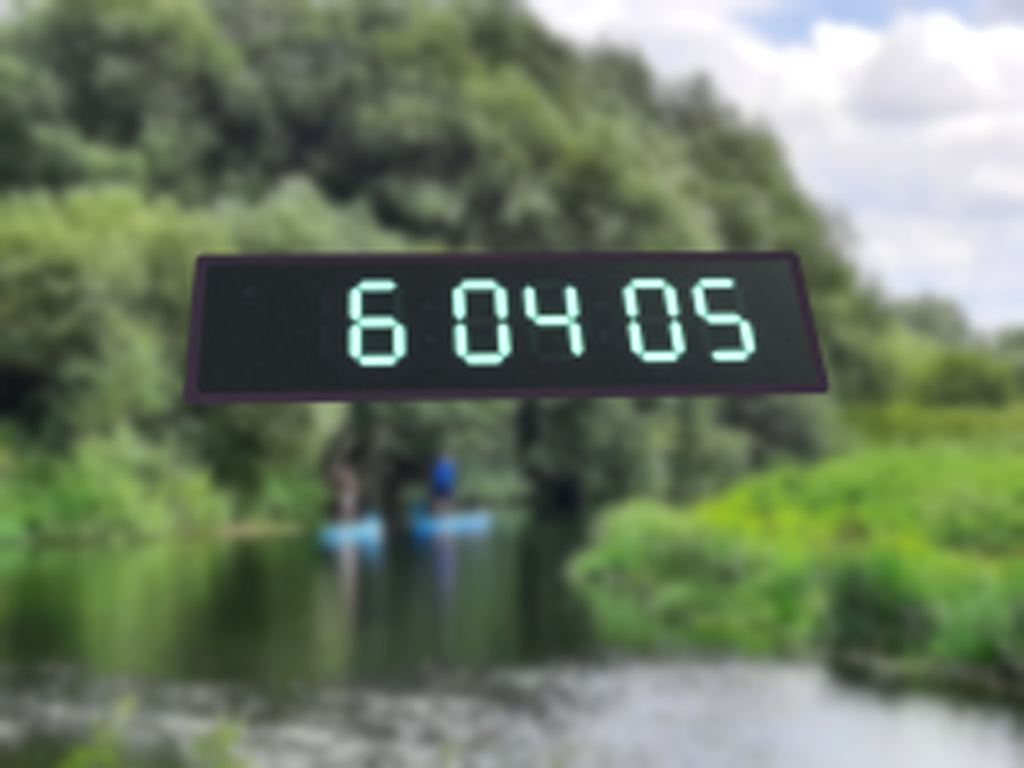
6:04:05
